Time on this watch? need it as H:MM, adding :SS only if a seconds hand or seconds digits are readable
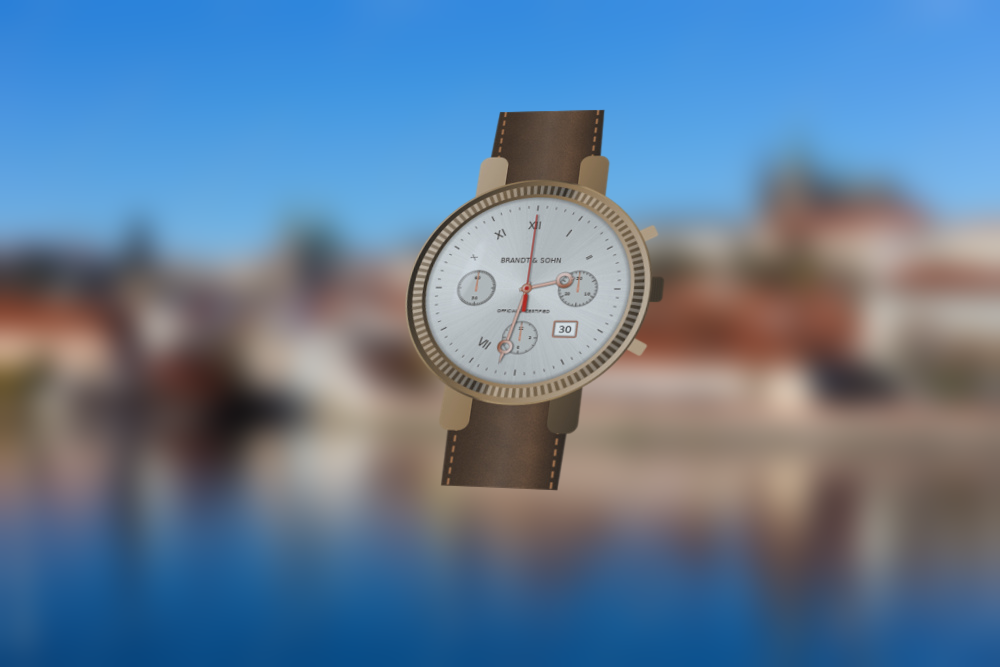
2:32
